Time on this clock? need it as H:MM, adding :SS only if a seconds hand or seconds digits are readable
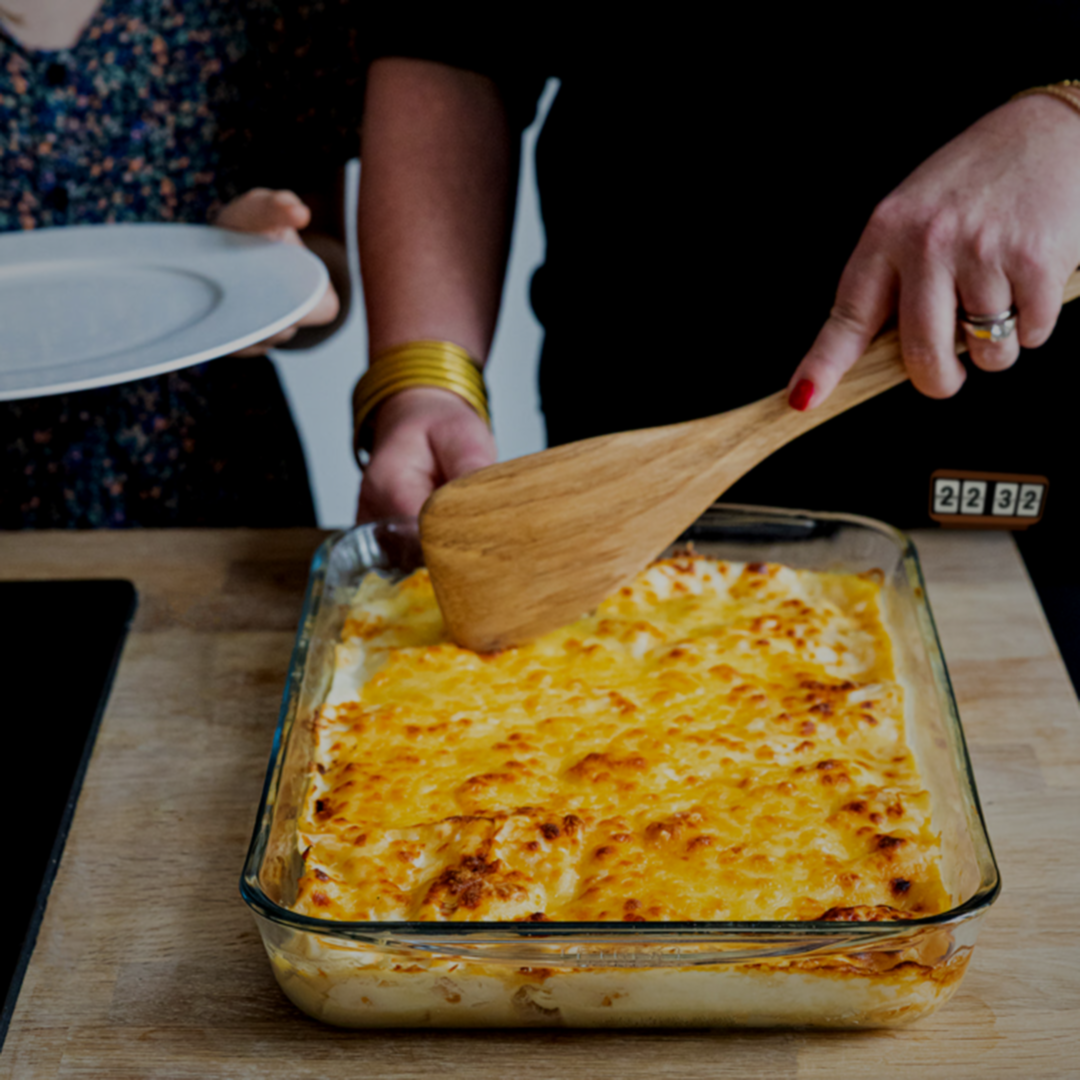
22:32
